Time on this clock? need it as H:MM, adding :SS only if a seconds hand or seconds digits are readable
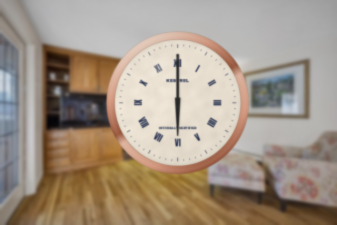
6:00
